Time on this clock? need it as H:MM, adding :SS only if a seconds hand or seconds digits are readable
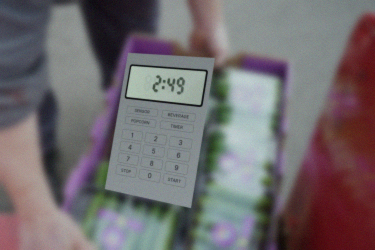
2:49
